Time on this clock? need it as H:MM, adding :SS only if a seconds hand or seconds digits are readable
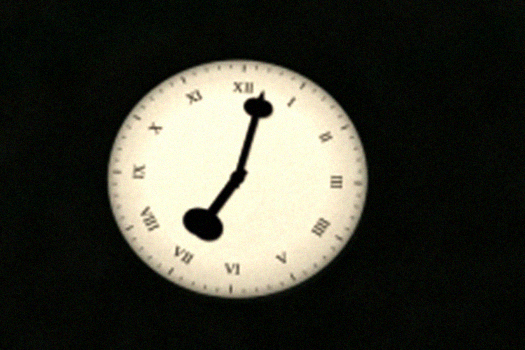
7:02
